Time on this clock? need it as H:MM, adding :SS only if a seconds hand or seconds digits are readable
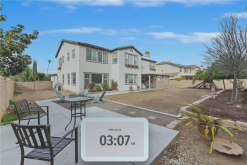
3:07
